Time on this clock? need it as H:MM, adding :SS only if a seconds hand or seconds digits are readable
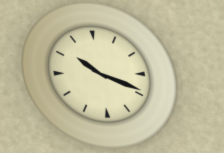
10:19
